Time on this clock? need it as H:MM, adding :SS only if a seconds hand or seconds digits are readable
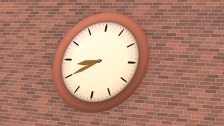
8:40
